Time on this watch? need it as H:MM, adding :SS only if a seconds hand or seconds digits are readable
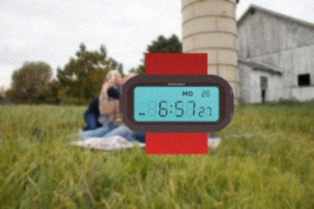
6:57:27
